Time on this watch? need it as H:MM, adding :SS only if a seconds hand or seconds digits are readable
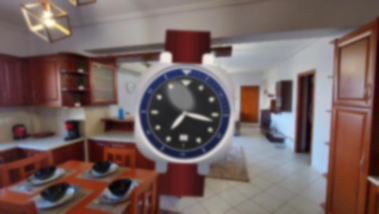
7:17
